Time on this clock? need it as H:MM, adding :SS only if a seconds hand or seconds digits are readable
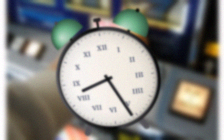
8:26
